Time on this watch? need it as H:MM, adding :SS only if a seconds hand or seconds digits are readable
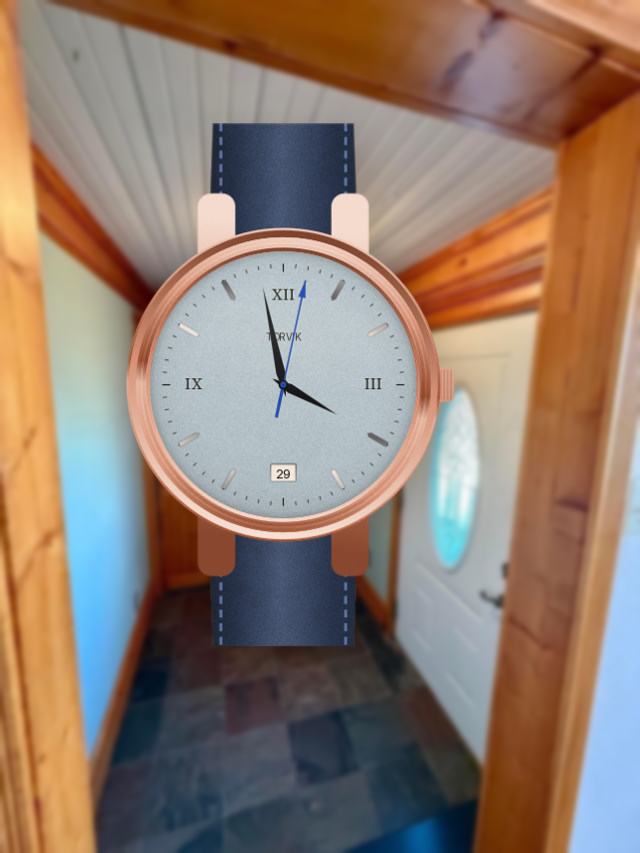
3:58:02
